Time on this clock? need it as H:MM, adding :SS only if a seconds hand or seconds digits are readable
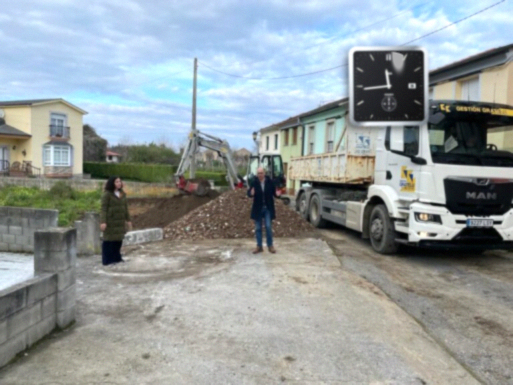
11:44
